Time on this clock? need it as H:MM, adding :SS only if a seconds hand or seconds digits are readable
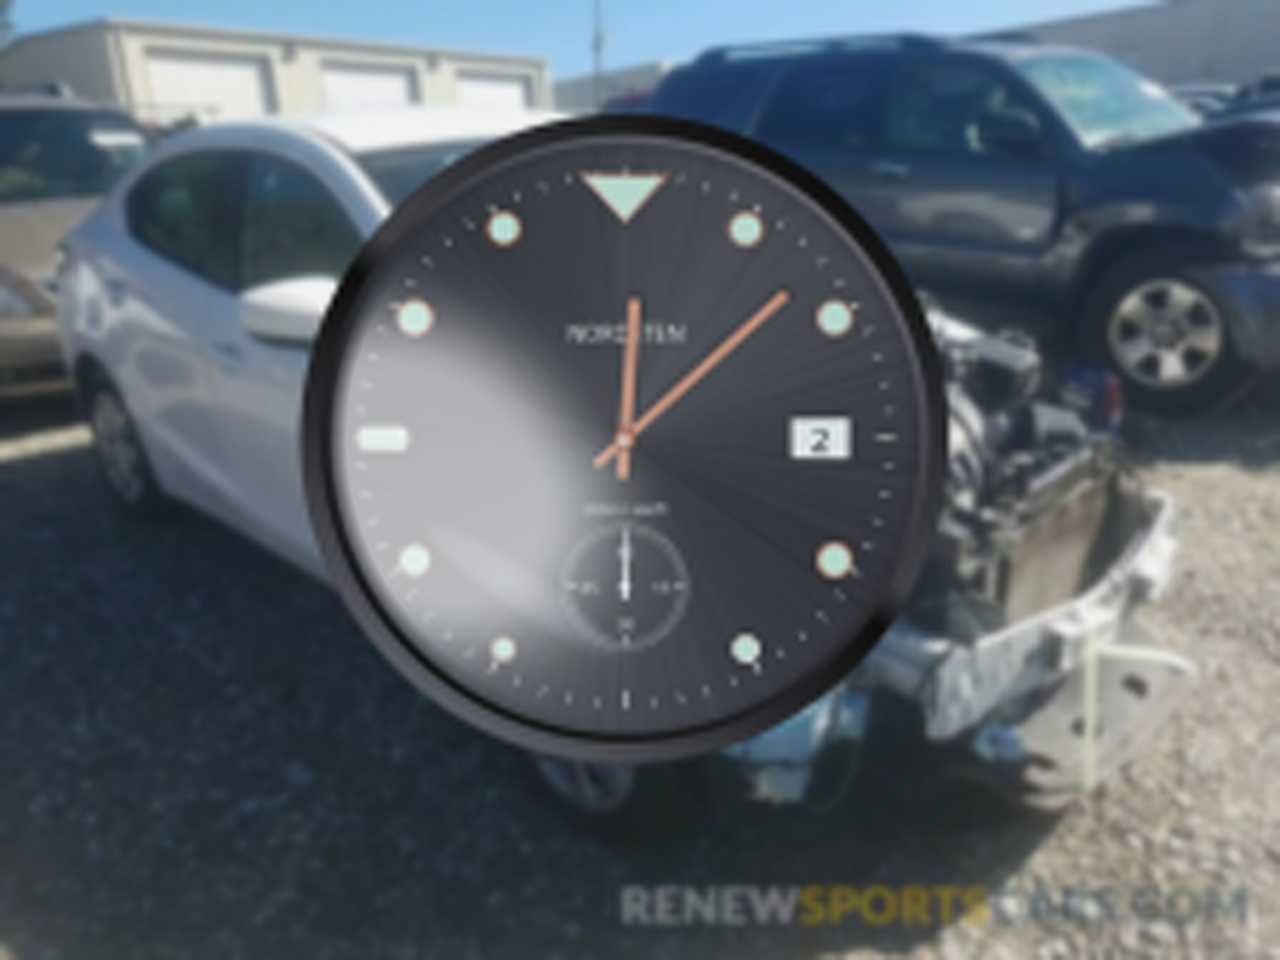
12:08
